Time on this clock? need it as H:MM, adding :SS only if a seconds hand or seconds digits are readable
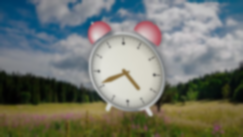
4:41
